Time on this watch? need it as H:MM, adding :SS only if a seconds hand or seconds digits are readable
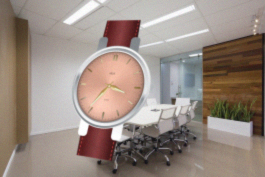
3:36
